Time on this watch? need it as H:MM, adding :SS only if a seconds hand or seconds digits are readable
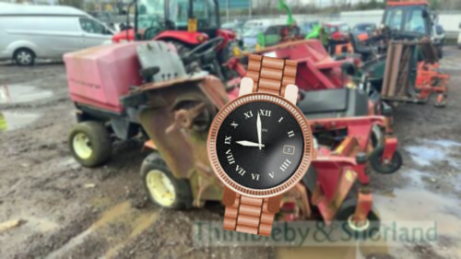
8:58
